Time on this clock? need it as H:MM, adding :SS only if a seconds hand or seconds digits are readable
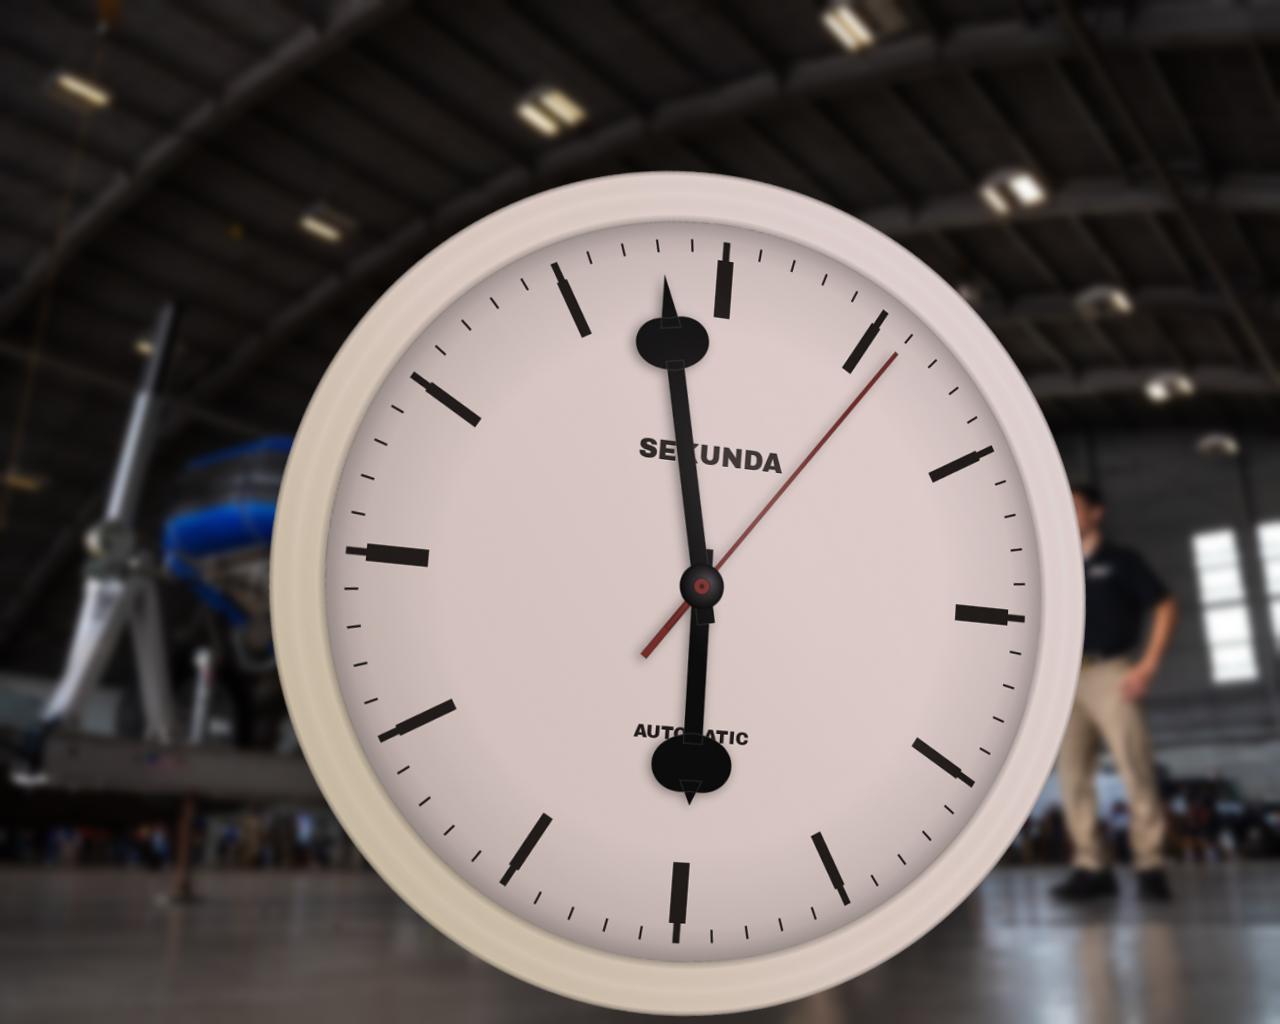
5:58:06
